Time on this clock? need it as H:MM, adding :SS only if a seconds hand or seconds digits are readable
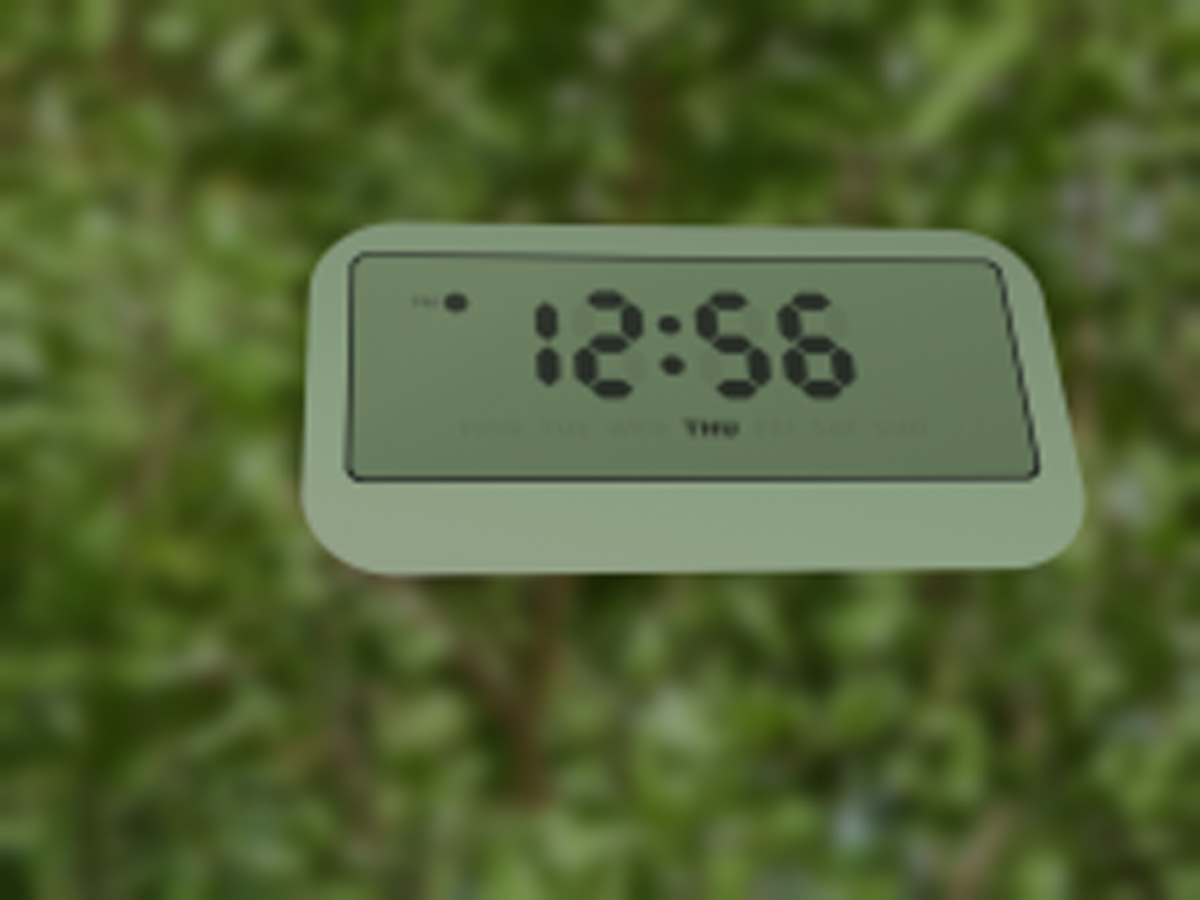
12:56
